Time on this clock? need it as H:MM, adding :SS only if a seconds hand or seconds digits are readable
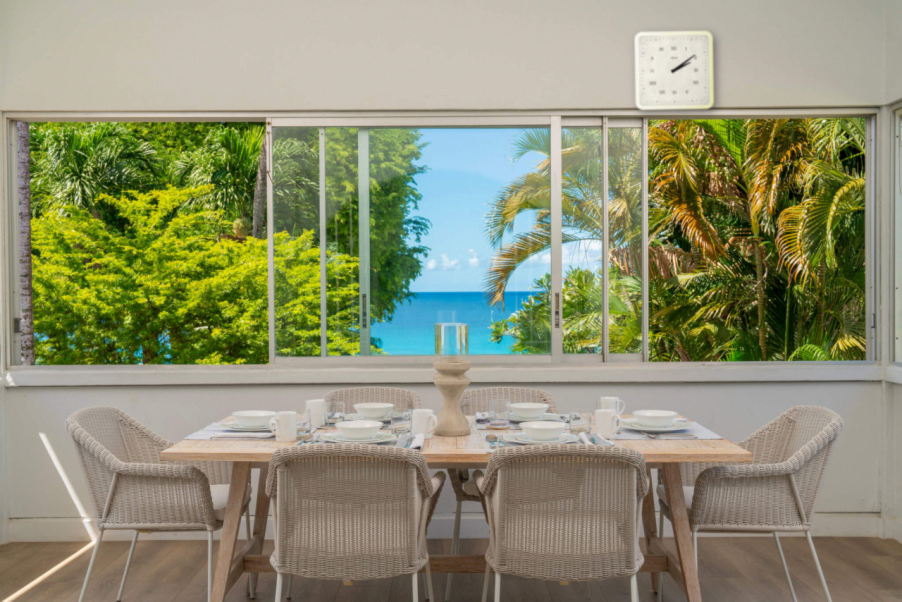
2:09
